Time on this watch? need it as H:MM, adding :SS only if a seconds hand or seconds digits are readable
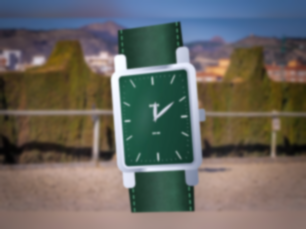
12:09
